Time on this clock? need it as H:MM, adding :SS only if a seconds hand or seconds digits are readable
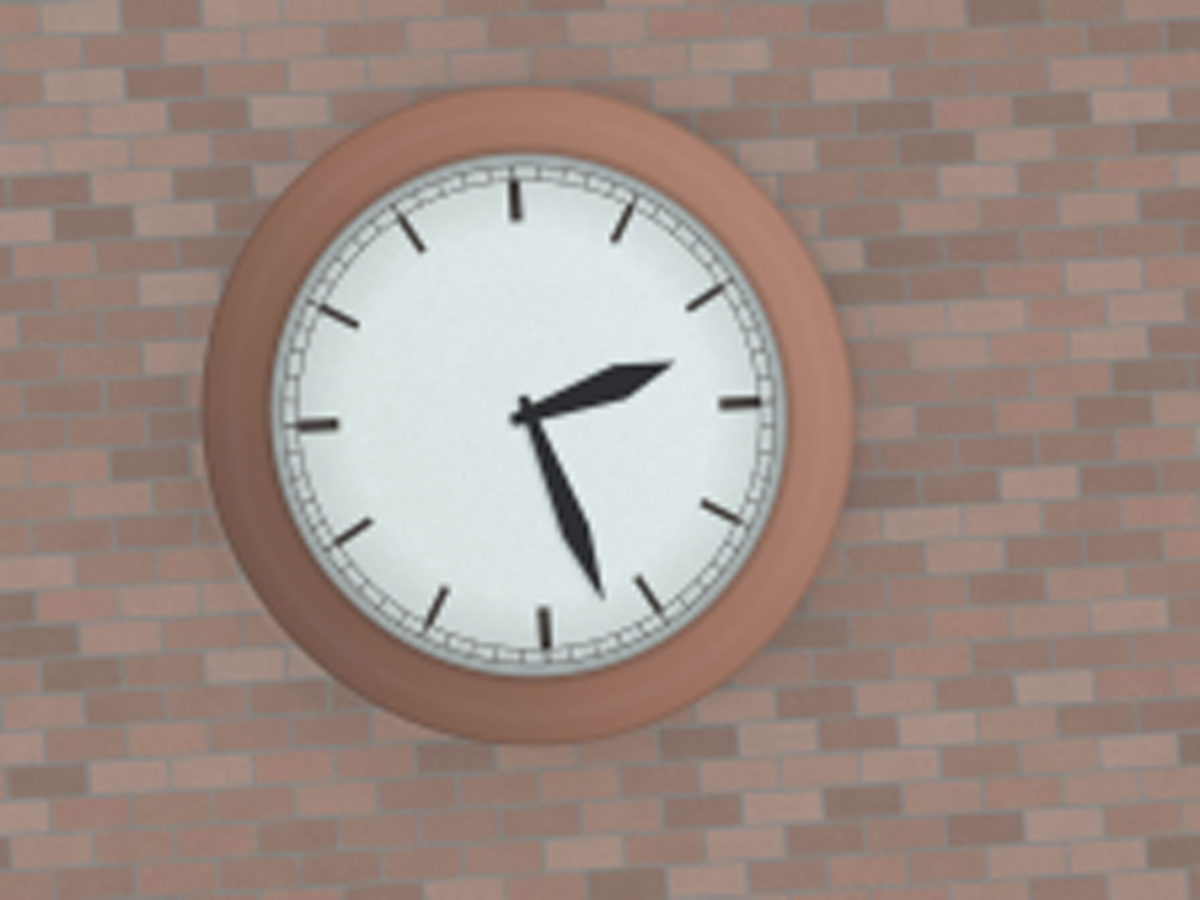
2:27
